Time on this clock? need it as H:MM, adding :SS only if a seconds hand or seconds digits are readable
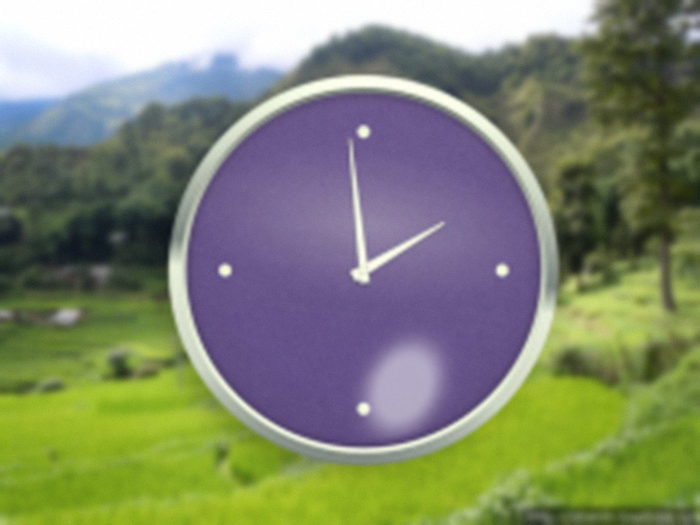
1:59
